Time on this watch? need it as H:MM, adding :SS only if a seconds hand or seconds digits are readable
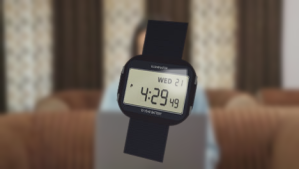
4:29:49
